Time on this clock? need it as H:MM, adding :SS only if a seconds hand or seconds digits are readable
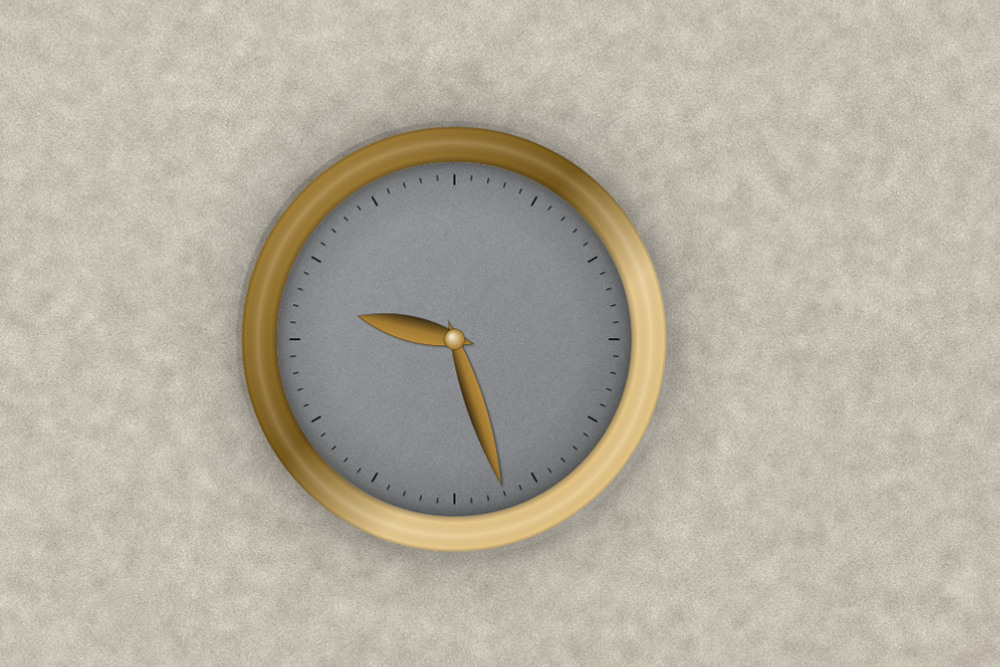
9:27
